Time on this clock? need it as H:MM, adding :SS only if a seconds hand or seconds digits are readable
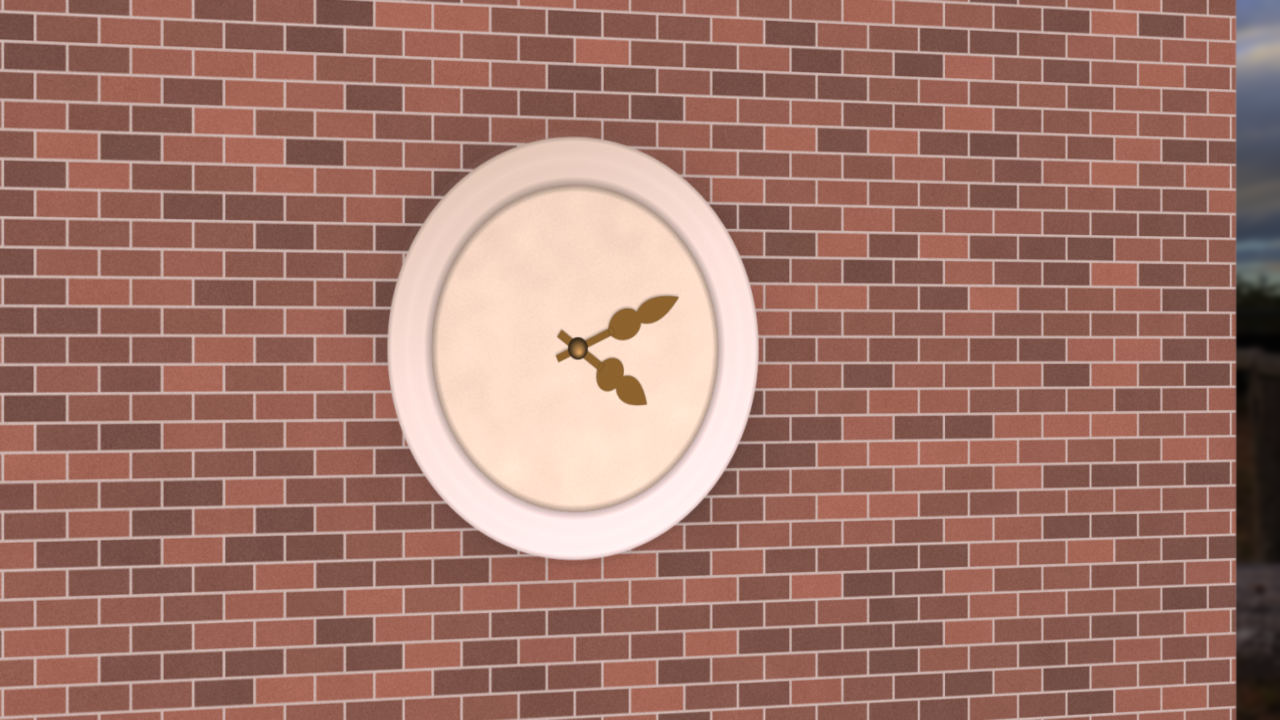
4:11
